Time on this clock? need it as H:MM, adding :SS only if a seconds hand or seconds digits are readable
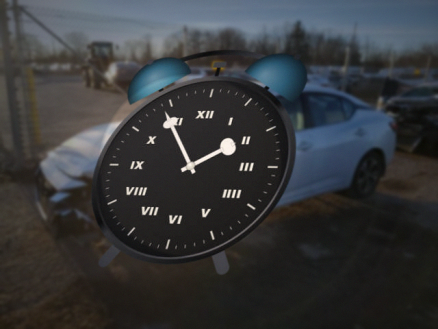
1:54
